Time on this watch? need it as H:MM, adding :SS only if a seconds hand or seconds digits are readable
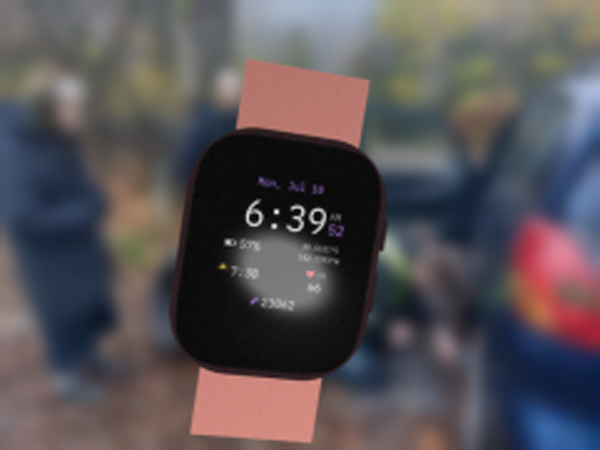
6:39
